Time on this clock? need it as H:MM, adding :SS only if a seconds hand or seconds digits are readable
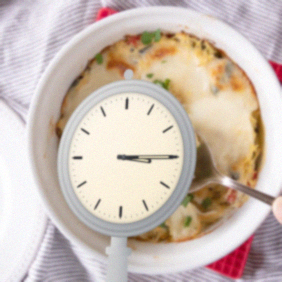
3:15
